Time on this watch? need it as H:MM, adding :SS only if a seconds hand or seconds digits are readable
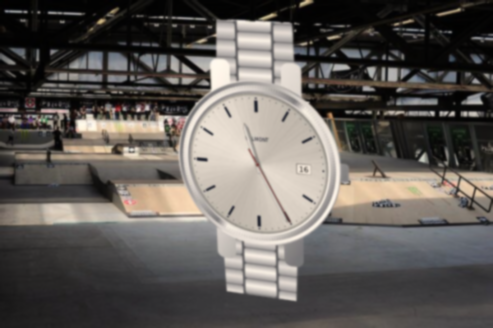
11:25:25
